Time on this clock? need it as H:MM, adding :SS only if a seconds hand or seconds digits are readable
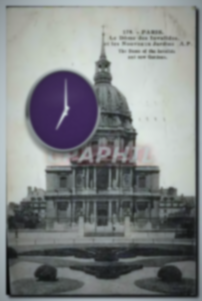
7:00
